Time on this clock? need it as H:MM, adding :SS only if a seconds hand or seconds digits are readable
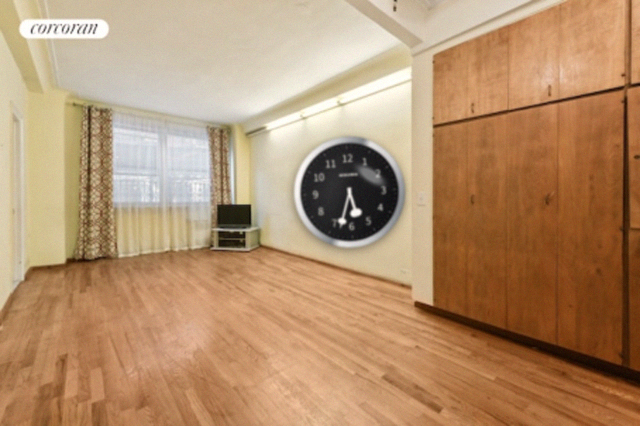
5:33
